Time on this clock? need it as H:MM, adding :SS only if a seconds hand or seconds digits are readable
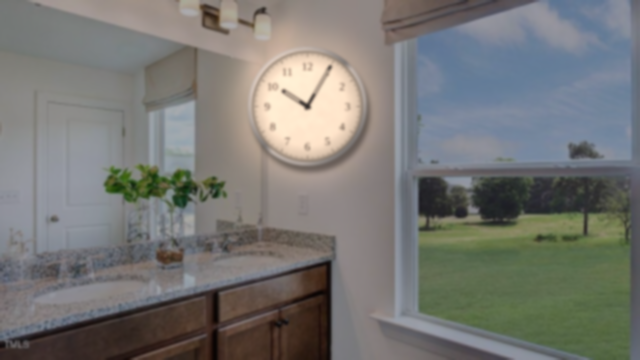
10:05
